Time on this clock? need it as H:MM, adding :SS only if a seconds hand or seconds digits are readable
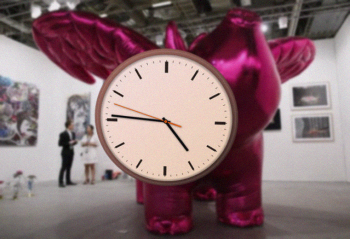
4:45:48
